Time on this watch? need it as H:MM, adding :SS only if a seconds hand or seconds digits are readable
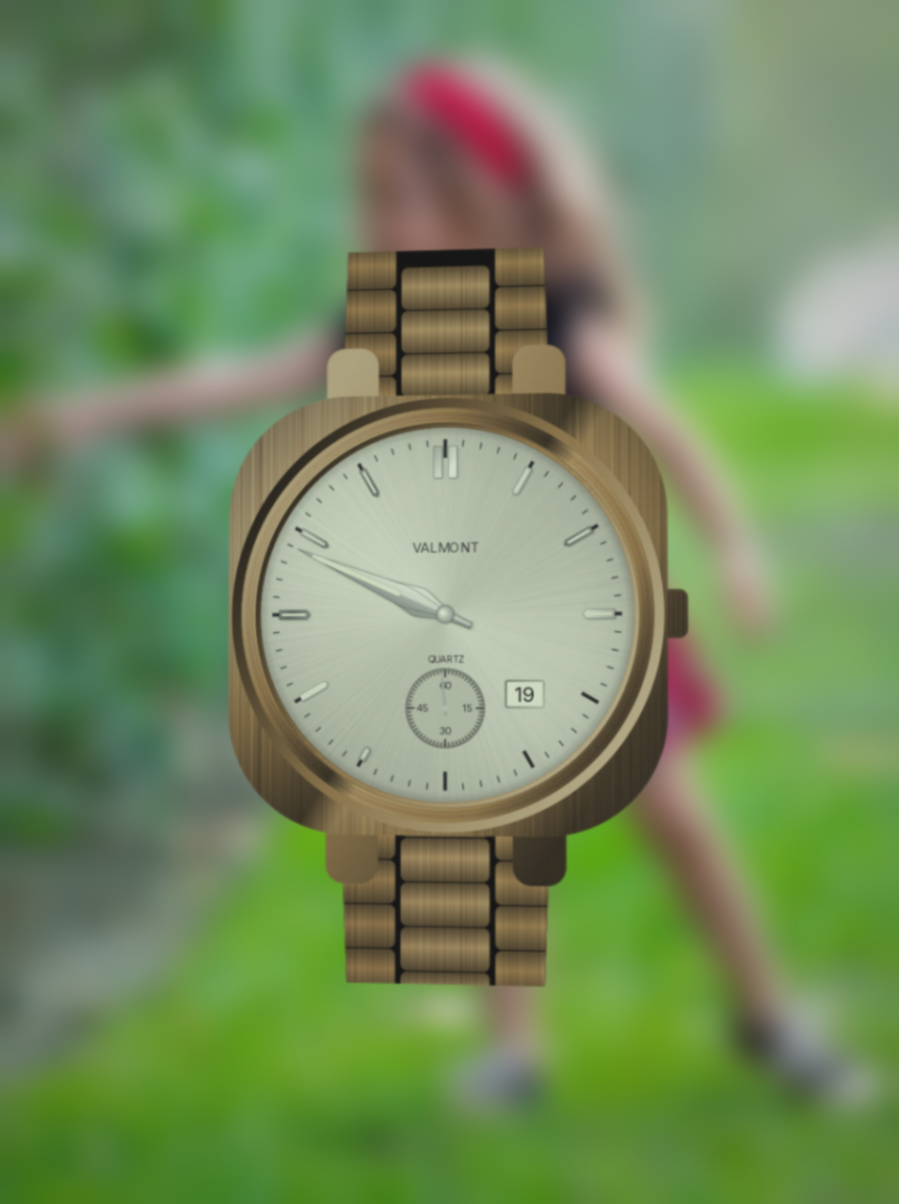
9:48:59
